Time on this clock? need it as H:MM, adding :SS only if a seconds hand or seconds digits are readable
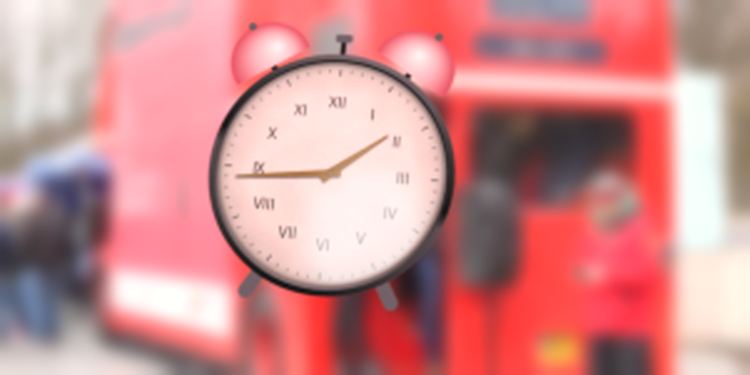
1:44
